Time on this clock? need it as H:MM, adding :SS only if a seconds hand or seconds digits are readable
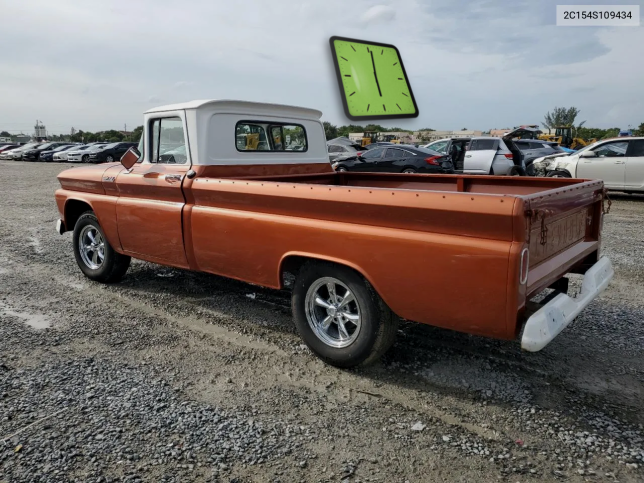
6:01
